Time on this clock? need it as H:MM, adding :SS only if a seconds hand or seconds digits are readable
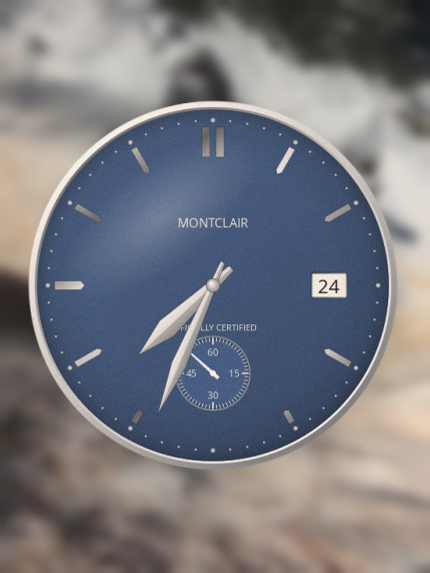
7:33:52
